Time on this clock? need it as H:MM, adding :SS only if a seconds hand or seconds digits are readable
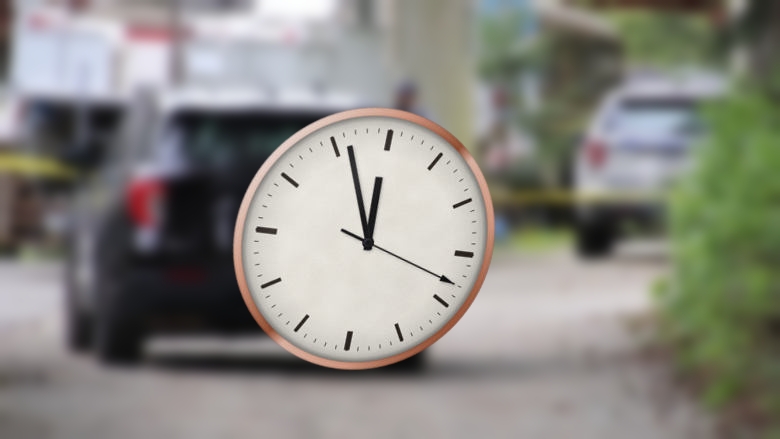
11:56:18
